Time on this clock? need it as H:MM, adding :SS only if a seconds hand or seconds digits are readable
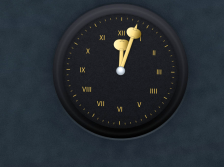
12:03
